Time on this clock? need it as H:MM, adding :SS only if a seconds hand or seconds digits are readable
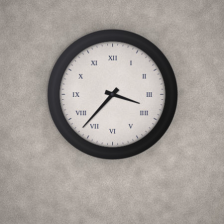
3:37
